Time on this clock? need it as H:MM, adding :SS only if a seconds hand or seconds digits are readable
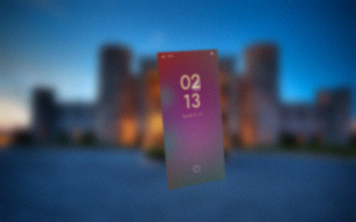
2:13
